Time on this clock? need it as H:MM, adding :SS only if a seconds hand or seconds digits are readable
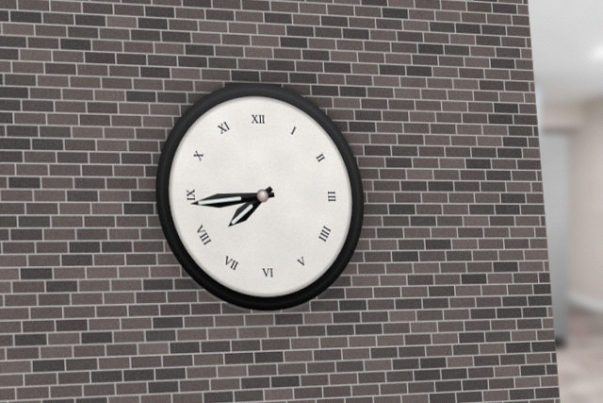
7:44
